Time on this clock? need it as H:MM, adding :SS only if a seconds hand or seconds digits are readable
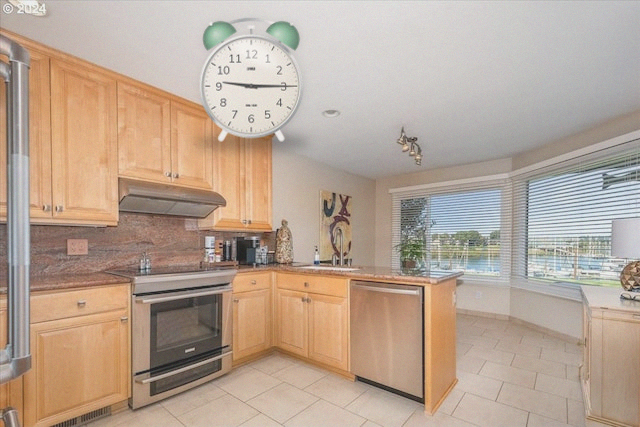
9:15
